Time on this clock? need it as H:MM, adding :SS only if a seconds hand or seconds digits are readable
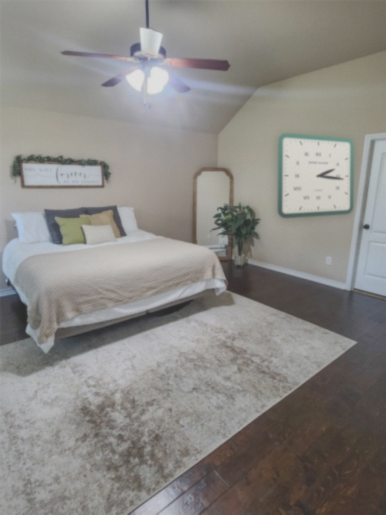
2:16
